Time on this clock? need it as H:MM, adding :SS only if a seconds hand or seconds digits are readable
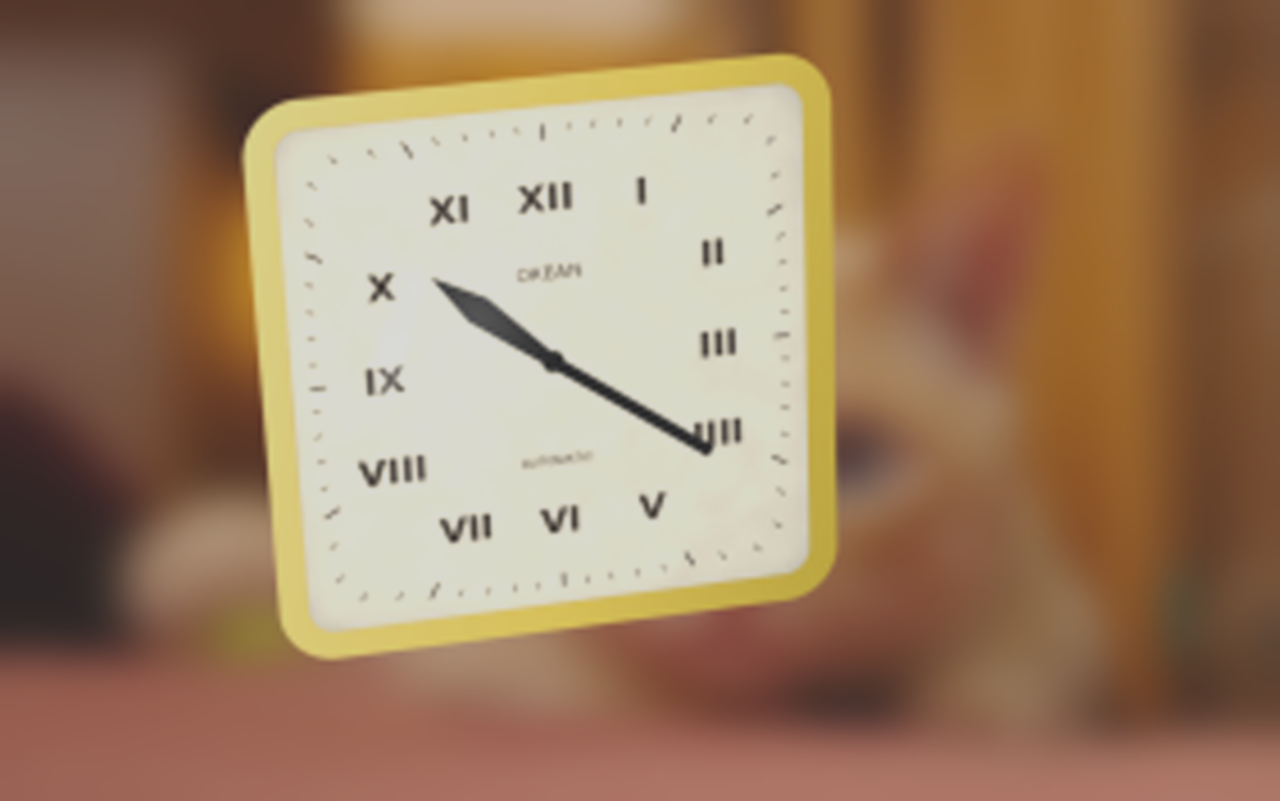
10:21
